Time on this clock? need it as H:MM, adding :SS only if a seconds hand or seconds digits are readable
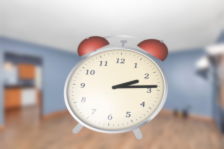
2:14
